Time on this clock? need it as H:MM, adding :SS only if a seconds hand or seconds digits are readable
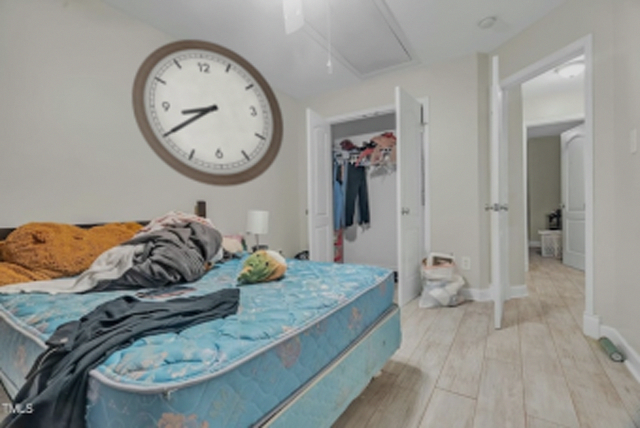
8:40
